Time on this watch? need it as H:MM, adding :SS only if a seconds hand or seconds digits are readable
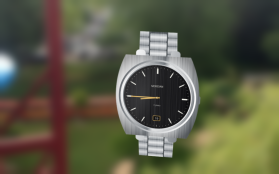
8:45
